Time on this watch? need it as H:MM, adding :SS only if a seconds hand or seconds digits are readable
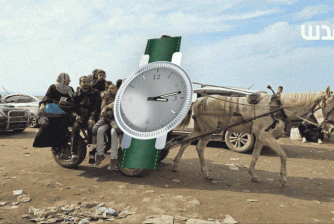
3:13
